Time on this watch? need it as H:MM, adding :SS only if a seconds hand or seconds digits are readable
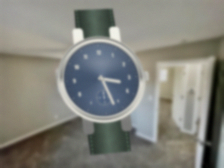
3:27
